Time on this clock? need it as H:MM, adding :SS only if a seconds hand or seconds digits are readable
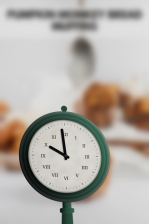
9:59
